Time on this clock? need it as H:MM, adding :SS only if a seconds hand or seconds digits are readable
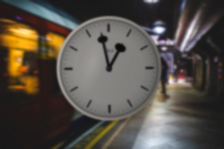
12:58
